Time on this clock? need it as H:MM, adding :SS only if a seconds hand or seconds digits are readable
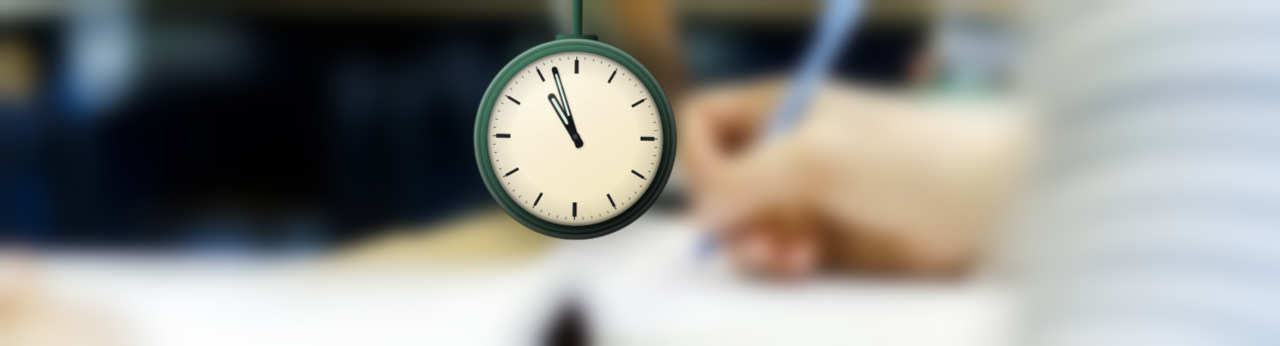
10:57
